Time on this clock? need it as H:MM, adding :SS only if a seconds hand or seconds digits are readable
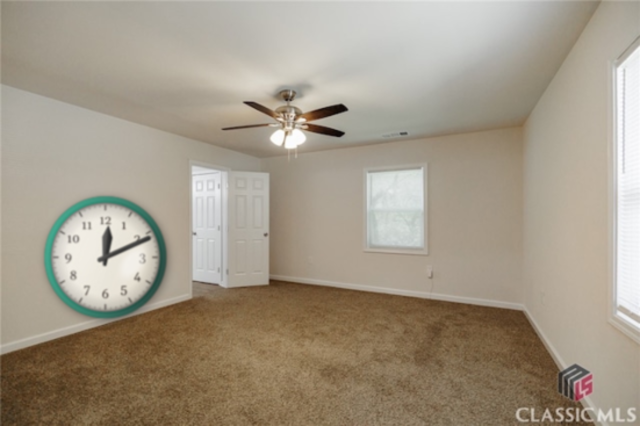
12:11
